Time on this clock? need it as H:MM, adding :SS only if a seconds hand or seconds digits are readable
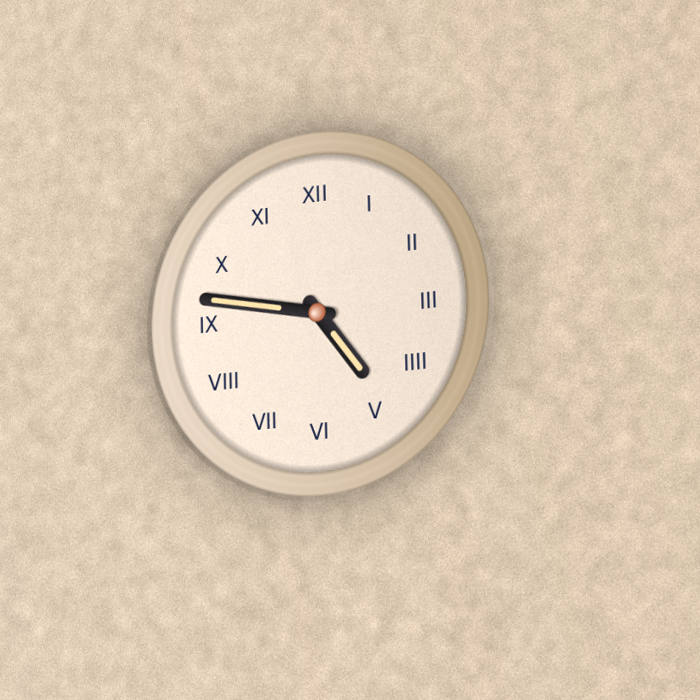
4:47
